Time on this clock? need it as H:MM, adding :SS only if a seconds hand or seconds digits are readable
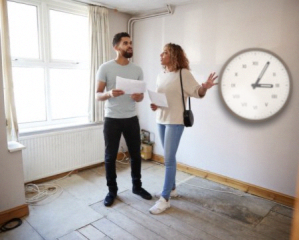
3:05
